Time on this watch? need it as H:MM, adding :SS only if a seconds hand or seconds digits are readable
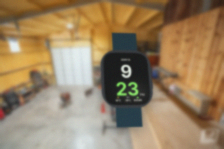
9:23
